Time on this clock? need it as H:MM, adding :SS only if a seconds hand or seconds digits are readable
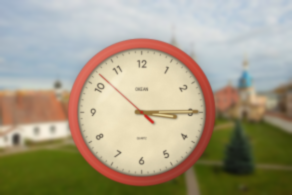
3:14:52
